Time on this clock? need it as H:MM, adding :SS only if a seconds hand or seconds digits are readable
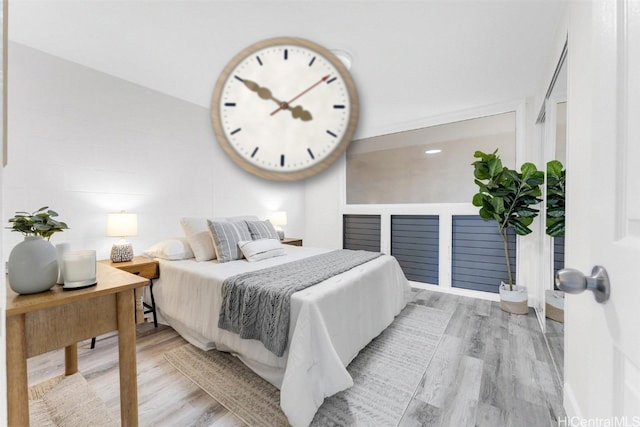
3:50:09
